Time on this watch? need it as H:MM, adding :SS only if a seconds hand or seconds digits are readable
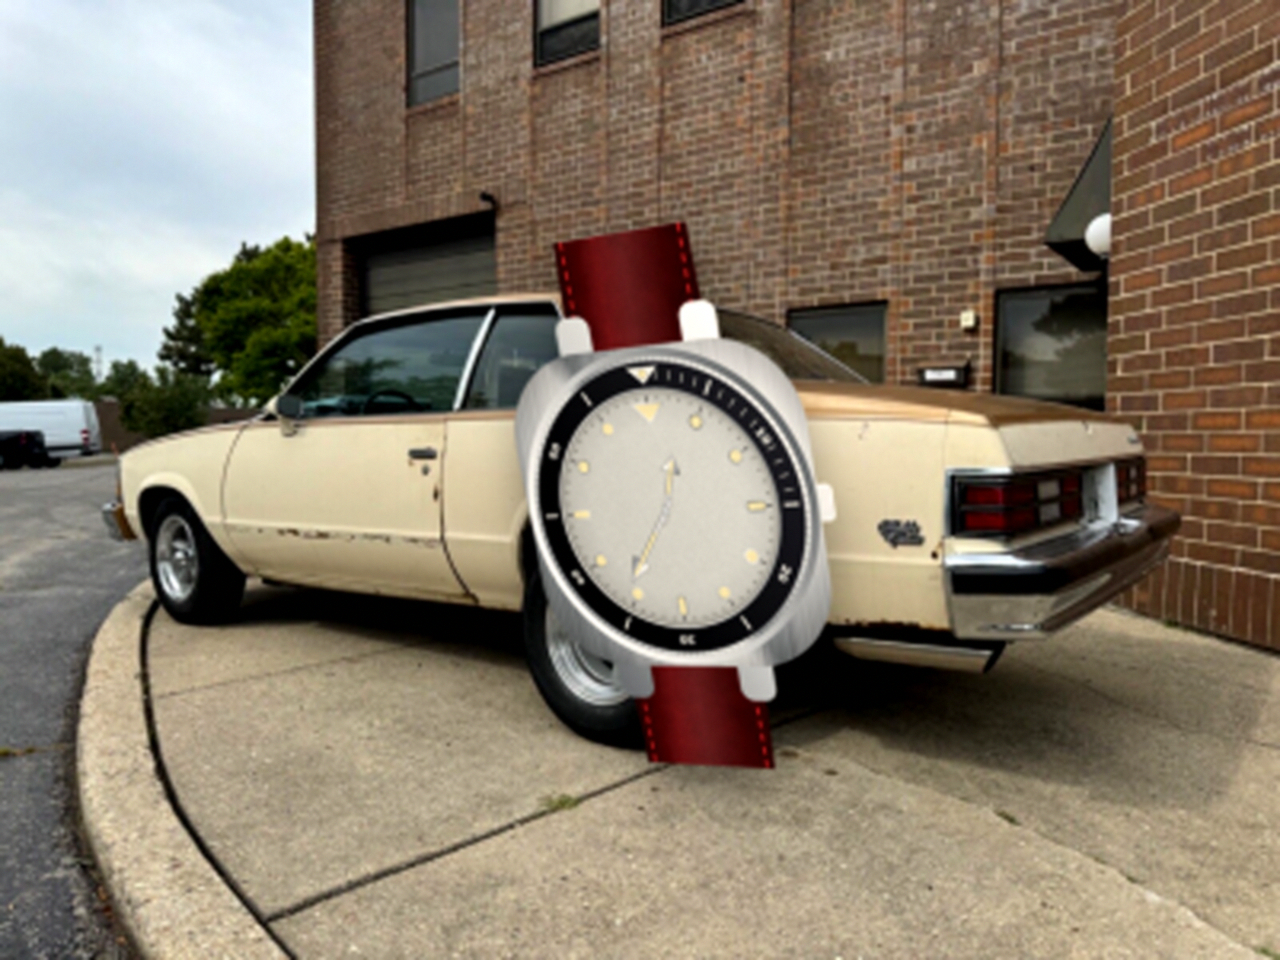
12:36
